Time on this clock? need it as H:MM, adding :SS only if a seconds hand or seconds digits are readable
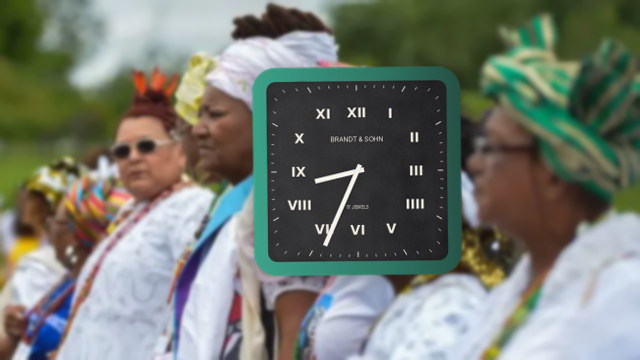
8:34
